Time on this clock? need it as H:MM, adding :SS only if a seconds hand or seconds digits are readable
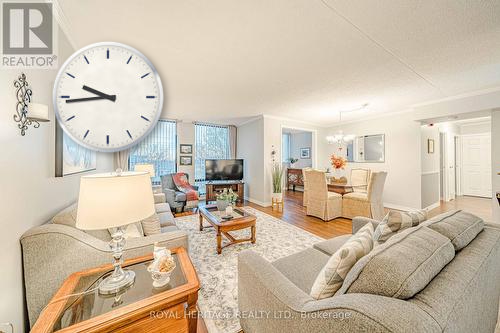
9:44
